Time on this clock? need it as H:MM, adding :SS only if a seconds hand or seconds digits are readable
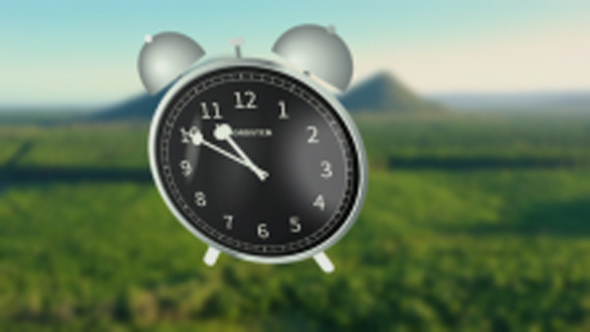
10:50
